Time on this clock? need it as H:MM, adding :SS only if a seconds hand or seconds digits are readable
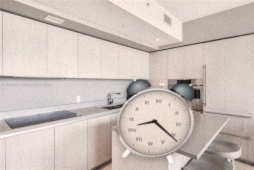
8:21
